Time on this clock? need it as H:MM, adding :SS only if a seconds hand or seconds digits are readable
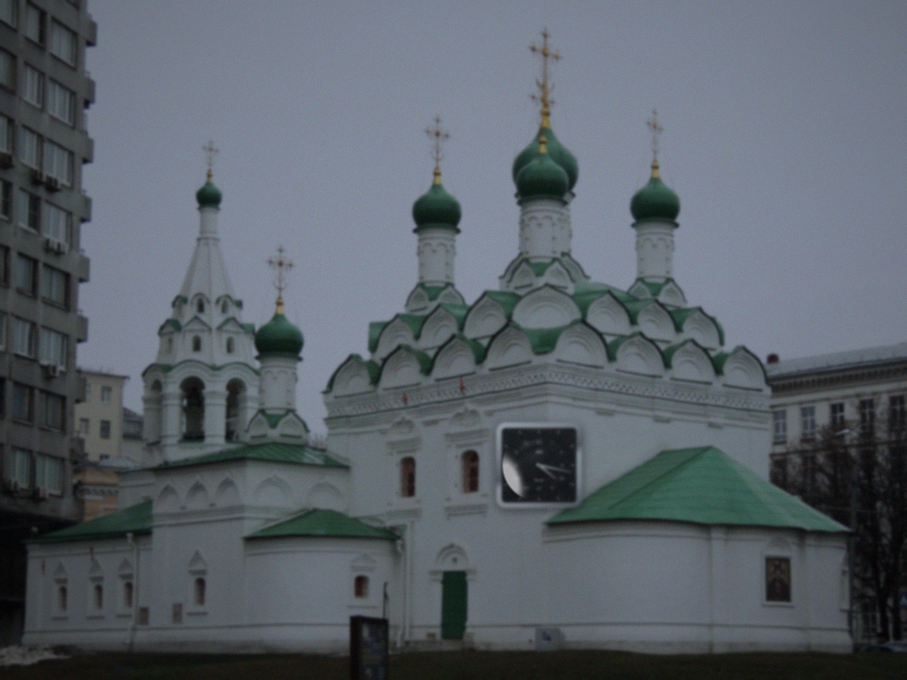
4:17
